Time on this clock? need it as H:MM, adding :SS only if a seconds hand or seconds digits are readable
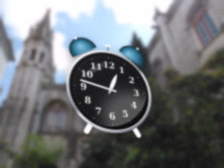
12:47
